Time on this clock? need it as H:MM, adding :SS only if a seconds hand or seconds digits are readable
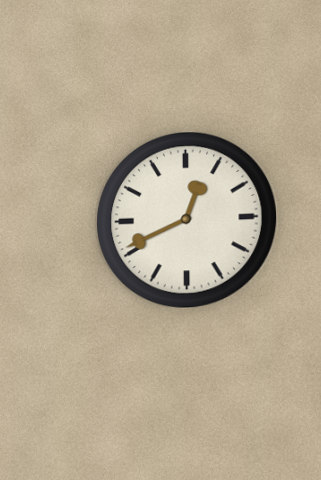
12:41
